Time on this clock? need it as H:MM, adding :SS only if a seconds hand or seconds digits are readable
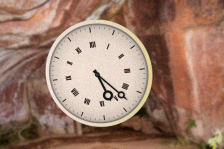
5:23
